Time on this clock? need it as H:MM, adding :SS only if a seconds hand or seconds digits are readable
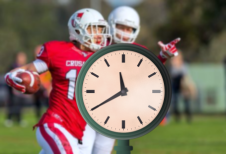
11:40
